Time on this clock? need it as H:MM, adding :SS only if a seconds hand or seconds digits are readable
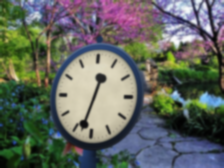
12:33
